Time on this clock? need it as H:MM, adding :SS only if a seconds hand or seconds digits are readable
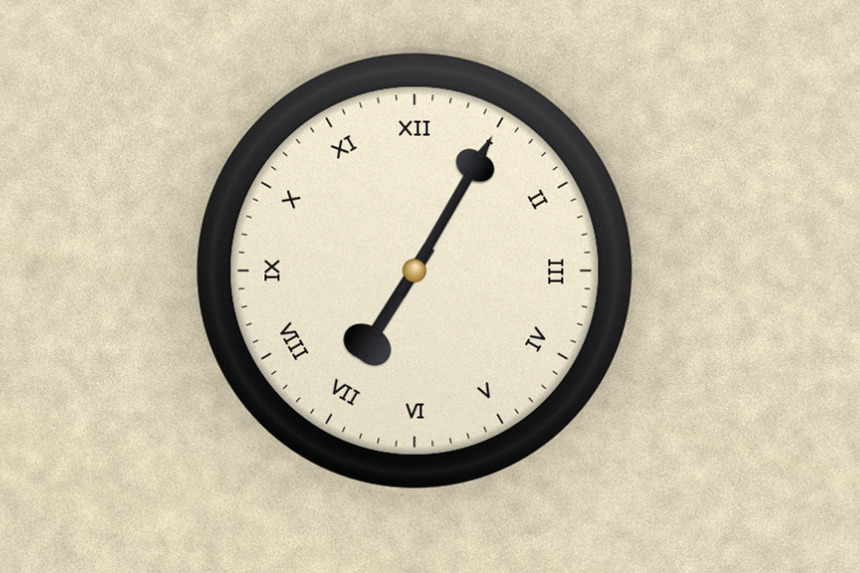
7:05
